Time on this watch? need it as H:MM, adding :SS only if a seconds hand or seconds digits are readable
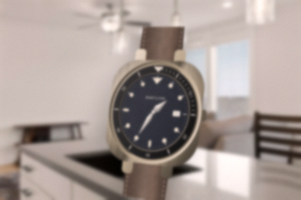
1:35
